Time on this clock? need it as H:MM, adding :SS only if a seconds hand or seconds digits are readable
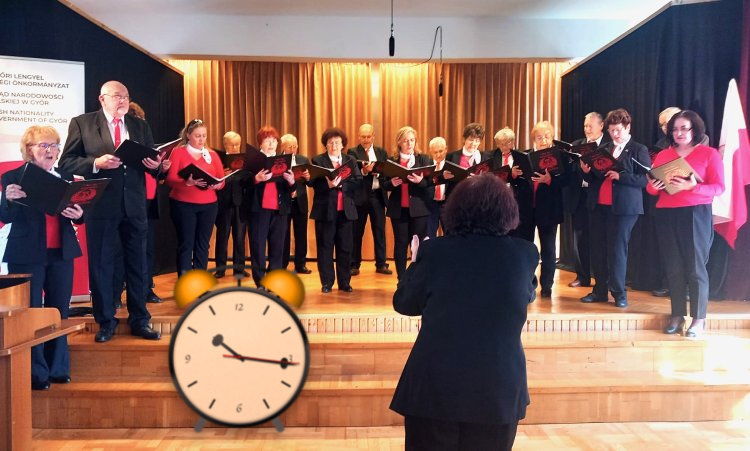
10:16:16
